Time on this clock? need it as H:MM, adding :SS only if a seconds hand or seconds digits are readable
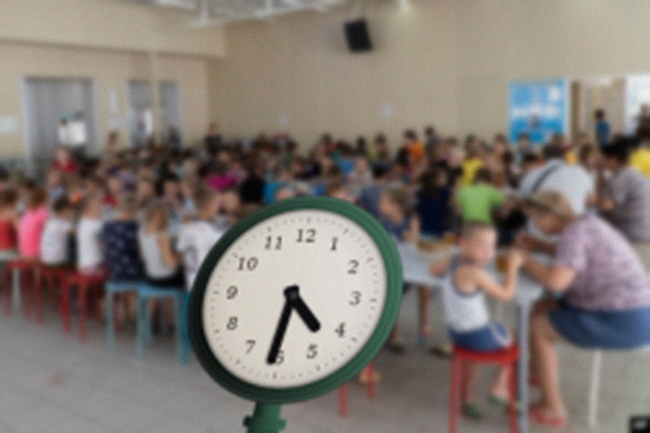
4:31
